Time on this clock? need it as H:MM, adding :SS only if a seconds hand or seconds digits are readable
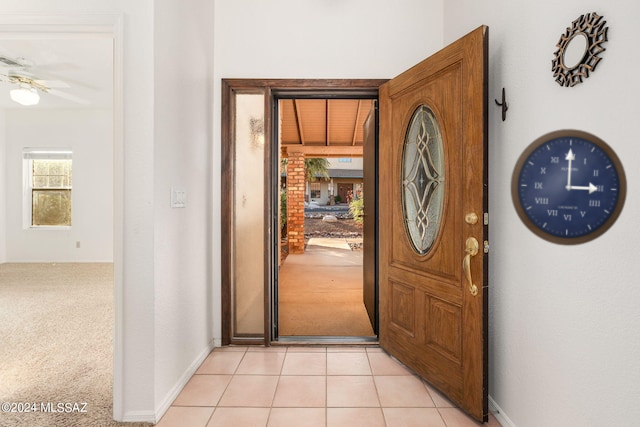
3:00
